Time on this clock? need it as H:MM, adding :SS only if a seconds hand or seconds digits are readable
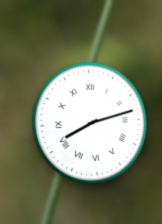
8:13
